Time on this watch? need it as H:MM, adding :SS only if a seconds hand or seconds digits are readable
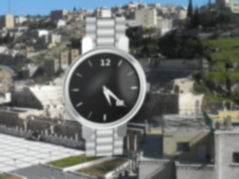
5:22
